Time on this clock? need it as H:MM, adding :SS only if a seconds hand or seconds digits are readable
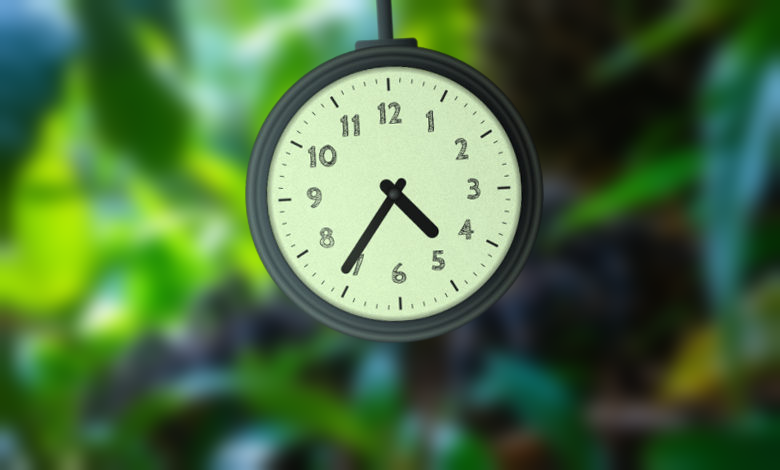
4:36
